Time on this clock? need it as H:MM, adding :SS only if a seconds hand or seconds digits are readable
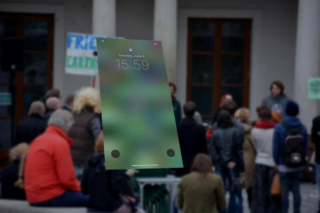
15:59
